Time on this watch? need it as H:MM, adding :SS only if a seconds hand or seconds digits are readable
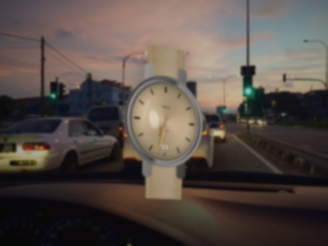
6:32
